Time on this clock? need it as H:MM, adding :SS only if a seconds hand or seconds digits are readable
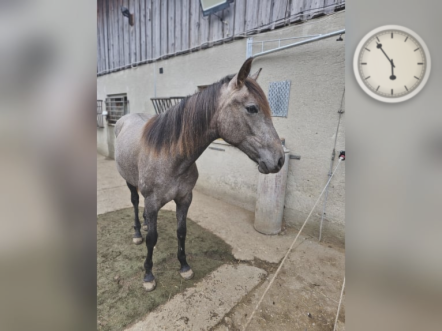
5:54
